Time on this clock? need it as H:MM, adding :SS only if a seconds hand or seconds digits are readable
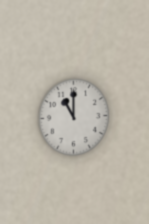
11:00
